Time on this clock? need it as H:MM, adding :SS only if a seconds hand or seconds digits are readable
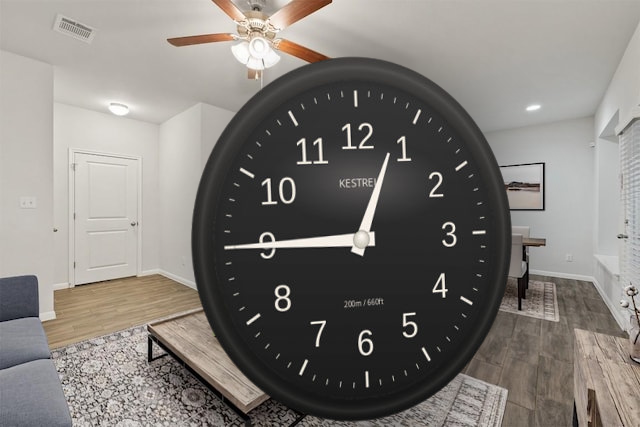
12:45
